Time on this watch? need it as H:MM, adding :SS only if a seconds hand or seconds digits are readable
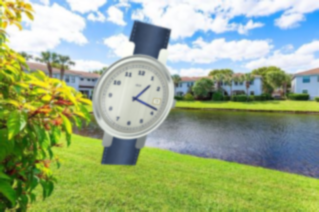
1:18
